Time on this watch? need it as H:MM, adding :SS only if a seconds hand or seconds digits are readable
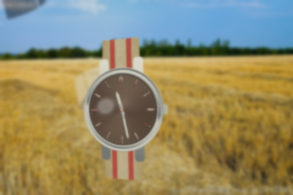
11:28
